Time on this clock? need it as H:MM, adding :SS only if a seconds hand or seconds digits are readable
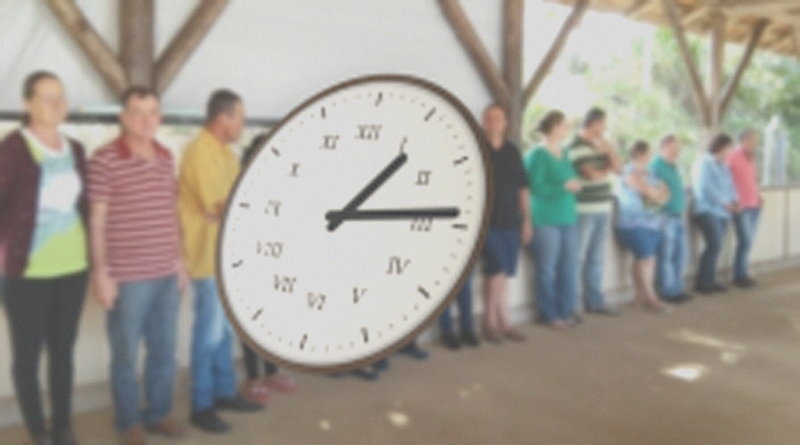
1:14
